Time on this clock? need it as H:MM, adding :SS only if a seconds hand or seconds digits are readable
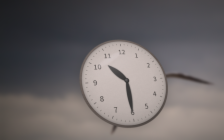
10:30
